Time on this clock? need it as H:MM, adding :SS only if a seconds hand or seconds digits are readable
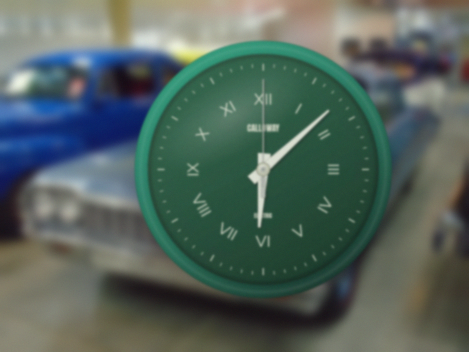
6:08:00
